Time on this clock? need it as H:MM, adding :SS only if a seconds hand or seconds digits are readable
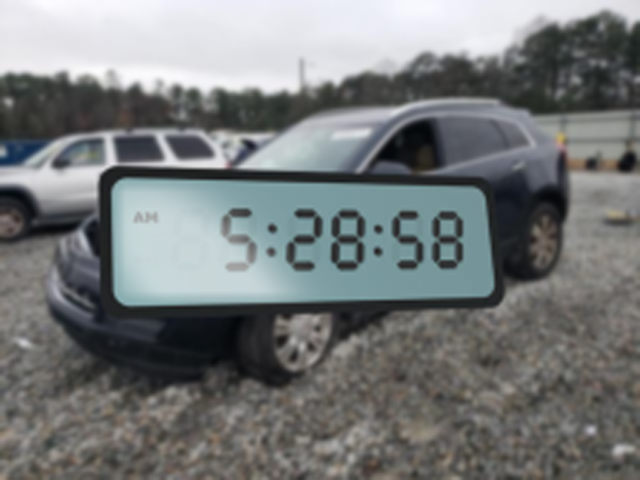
5:28:58
